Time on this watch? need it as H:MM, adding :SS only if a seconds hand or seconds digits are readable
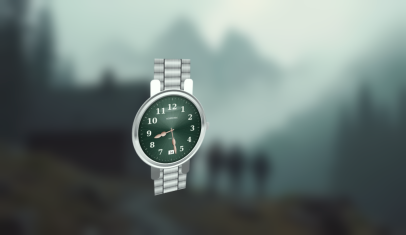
8:28
